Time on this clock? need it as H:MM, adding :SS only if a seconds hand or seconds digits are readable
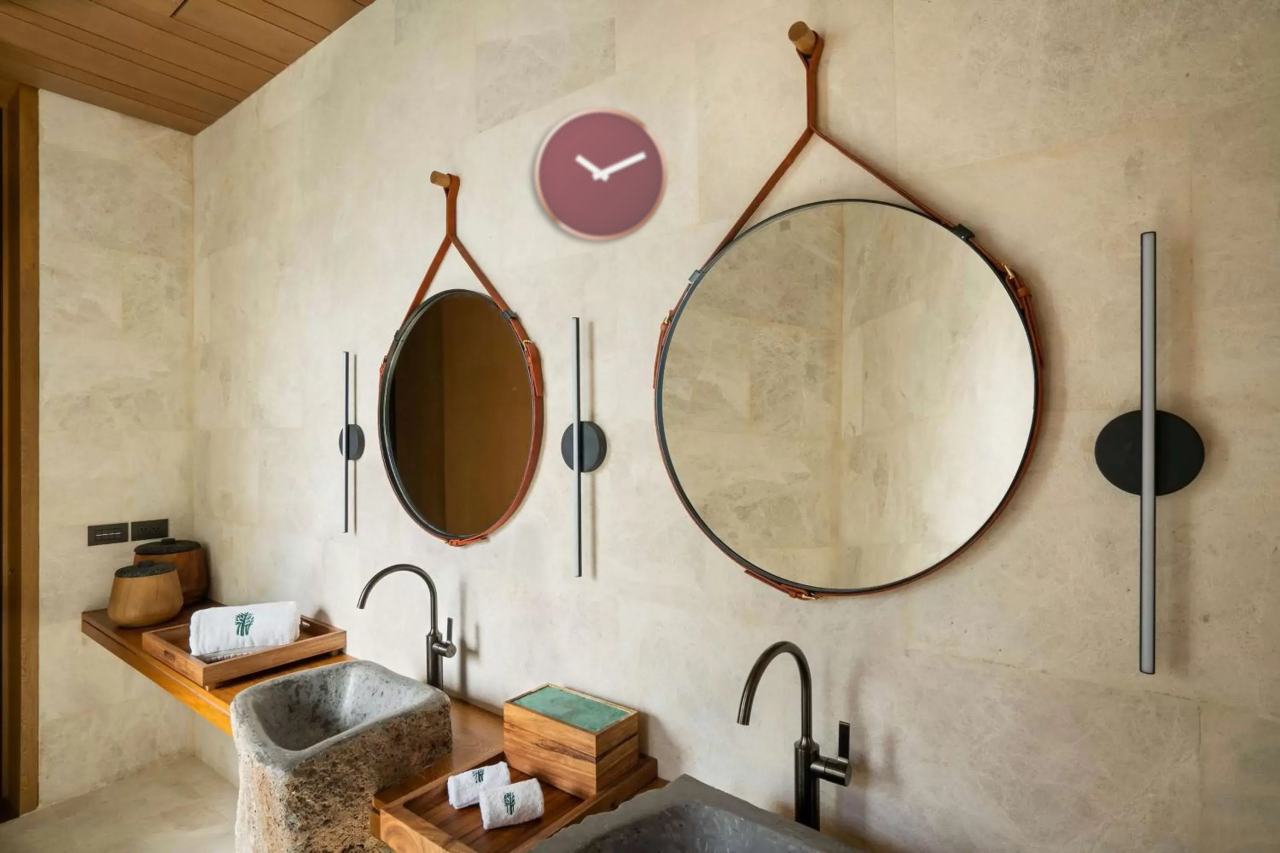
10:11
